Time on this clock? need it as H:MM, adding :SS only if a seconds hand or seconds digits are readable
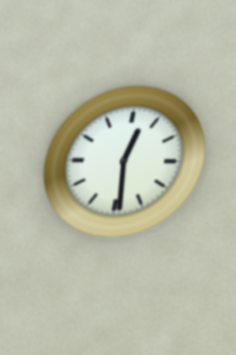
12:29
